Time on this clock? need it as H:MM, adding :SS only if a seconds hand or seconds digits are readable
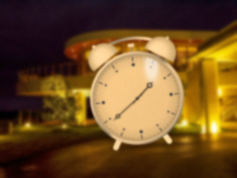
1:39
